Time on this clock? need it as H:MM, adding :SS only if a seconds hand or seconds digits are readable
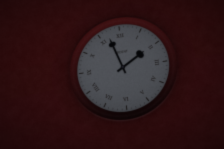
1:57
